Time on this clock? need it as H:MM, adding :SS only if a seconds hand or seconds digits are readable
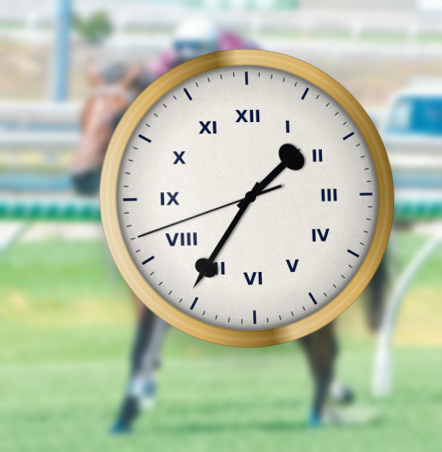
1:35:42
